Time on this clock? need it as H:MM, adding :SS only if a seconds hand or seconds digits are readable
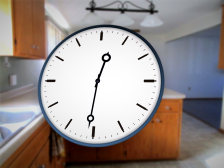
12:31
